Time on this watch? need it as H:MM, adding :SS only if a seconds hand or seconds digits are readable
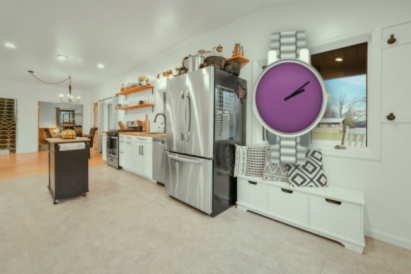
2:09
